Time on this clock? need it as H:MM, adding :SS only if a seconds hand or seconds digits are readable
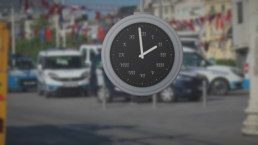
1:59
